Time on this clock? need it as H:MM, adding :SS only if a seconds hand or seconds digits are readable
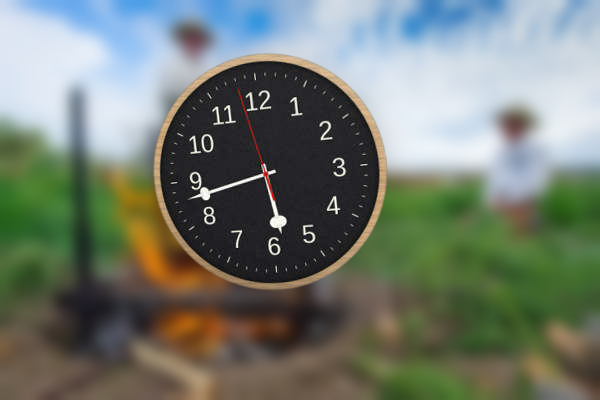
5:42:58
